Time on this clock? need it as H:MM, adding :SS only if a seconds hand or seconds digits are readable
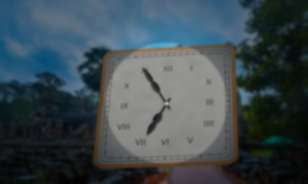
6:55
